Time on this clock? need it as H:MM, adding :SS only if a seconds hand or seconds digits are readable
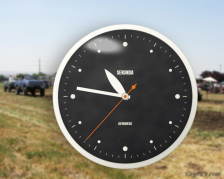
10:46:37
